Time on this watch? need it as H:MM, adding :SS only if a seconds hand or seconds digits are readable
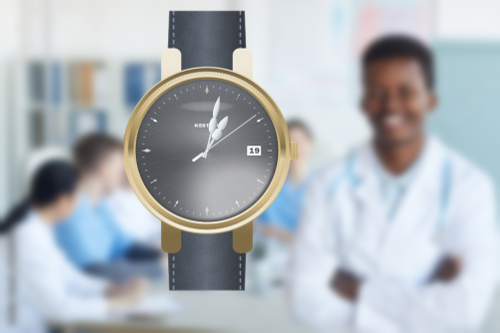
1:02:09
